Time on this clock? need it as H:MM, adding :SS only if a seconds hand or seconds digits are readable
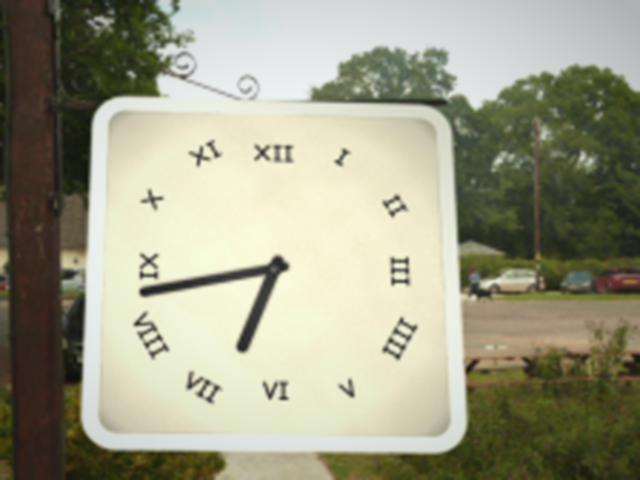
6:43
